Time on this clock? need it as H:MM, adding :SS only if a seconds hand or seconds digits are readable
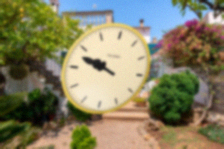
9:48
